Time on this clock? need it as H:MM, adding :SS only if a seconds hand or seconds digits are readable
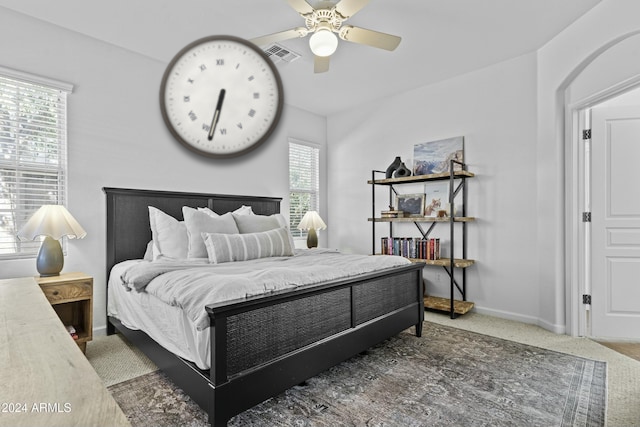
6:33
